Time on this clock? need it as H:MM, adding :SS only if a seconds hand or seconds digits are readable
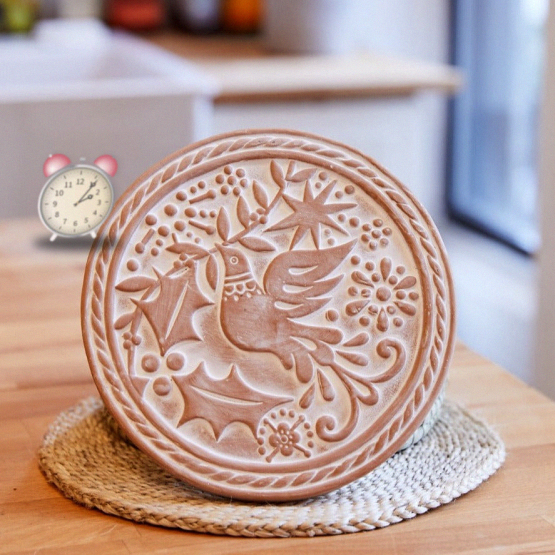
2:06
